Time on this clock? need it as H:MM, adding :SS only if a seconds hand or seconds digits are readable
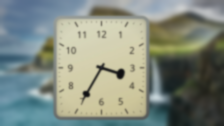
3:35
